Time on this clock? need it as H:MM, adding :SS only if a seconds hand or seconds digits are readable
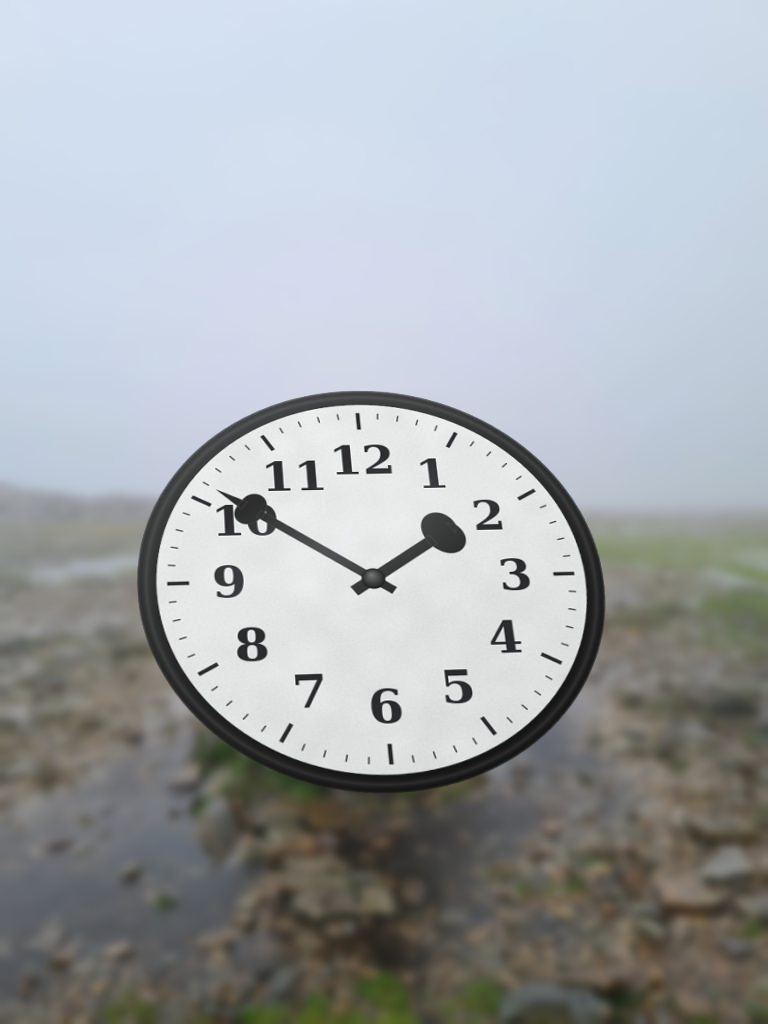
1:51
